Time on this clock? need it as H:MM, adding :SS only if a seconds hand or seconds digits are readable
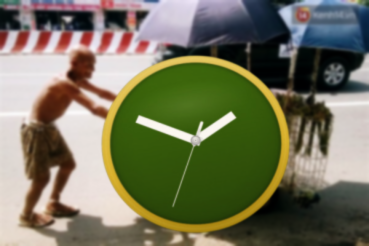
1:48:33
